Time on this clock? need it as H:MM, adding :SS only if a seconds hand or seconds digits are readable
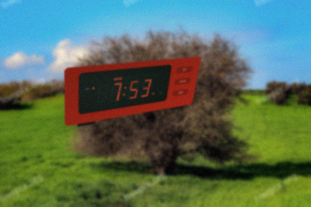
7:53
